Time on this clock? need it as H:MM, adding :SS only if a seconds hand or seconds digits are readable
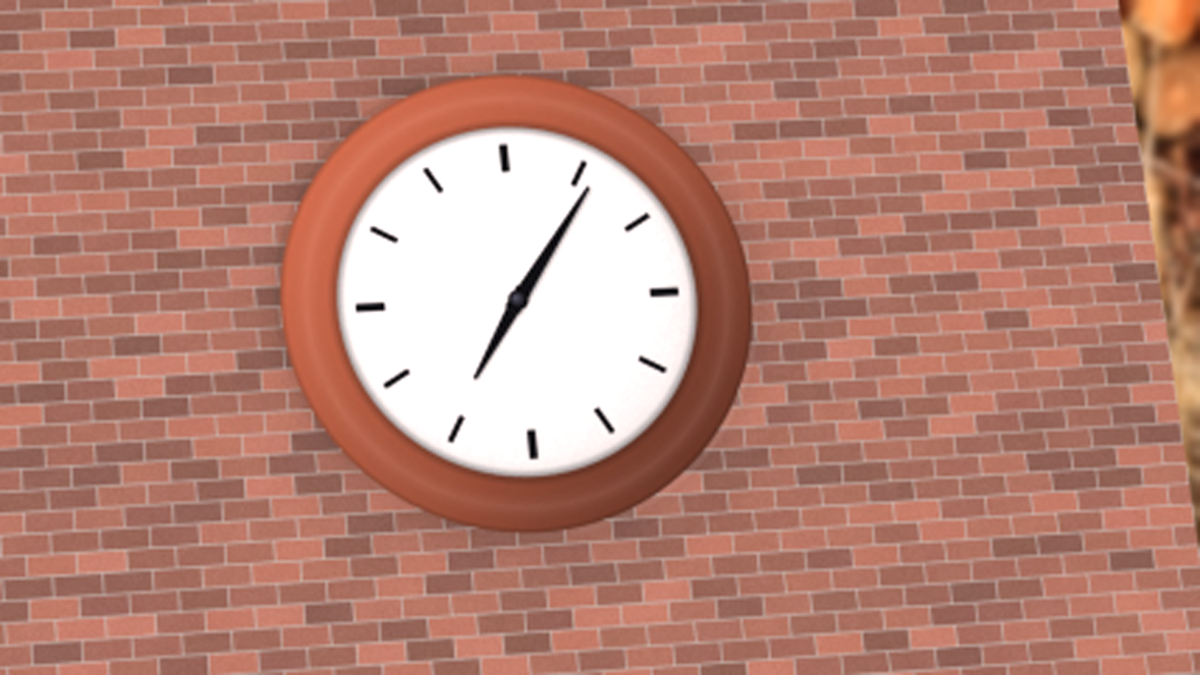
7:06
